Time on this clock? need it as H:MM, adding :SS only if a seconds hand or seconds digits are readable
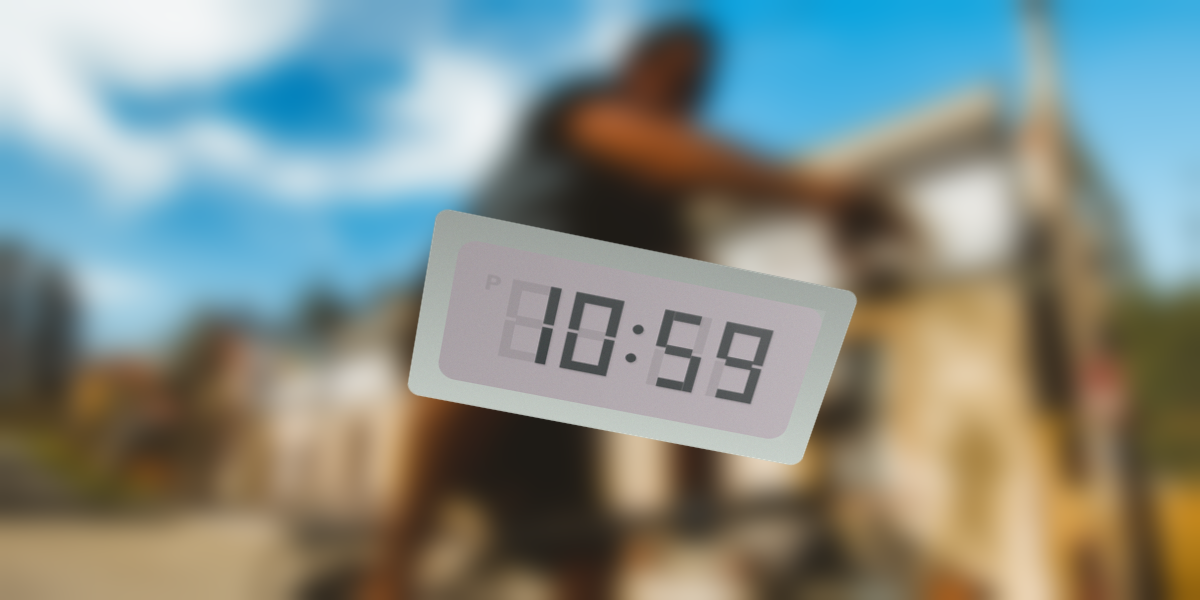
10:59
